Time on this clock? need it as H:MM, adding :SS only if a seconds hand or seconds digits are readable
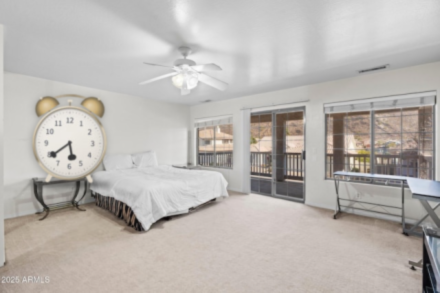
5:39
